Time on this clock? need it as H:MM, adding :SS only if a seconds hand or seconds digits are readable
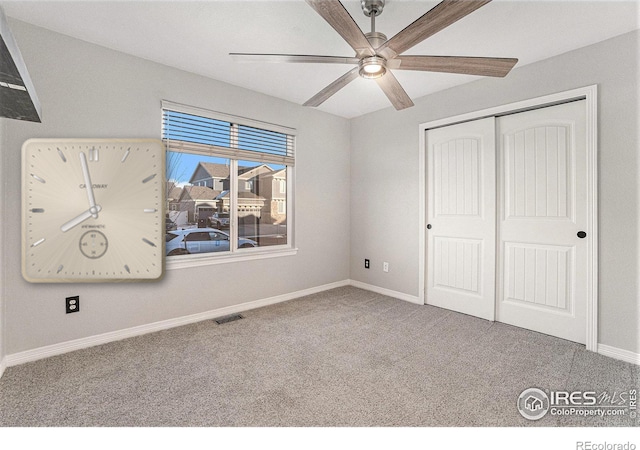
7:58
